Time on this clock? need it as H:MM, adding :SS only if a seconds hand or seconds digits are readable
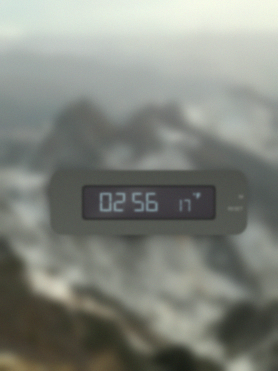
2:56
